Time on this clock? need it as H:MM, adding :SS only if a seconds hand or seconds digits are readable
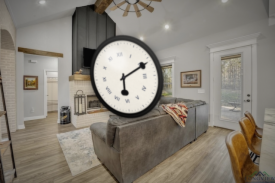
6:11
